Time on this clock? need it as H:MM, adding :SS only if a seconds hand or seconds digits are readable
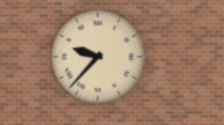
9:37
